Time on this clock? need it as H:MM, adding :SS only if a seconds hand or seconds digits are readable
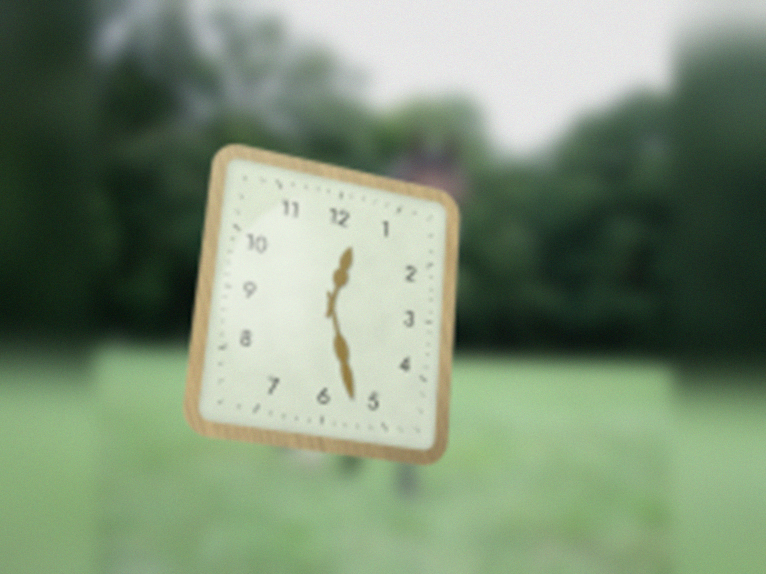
12:27
